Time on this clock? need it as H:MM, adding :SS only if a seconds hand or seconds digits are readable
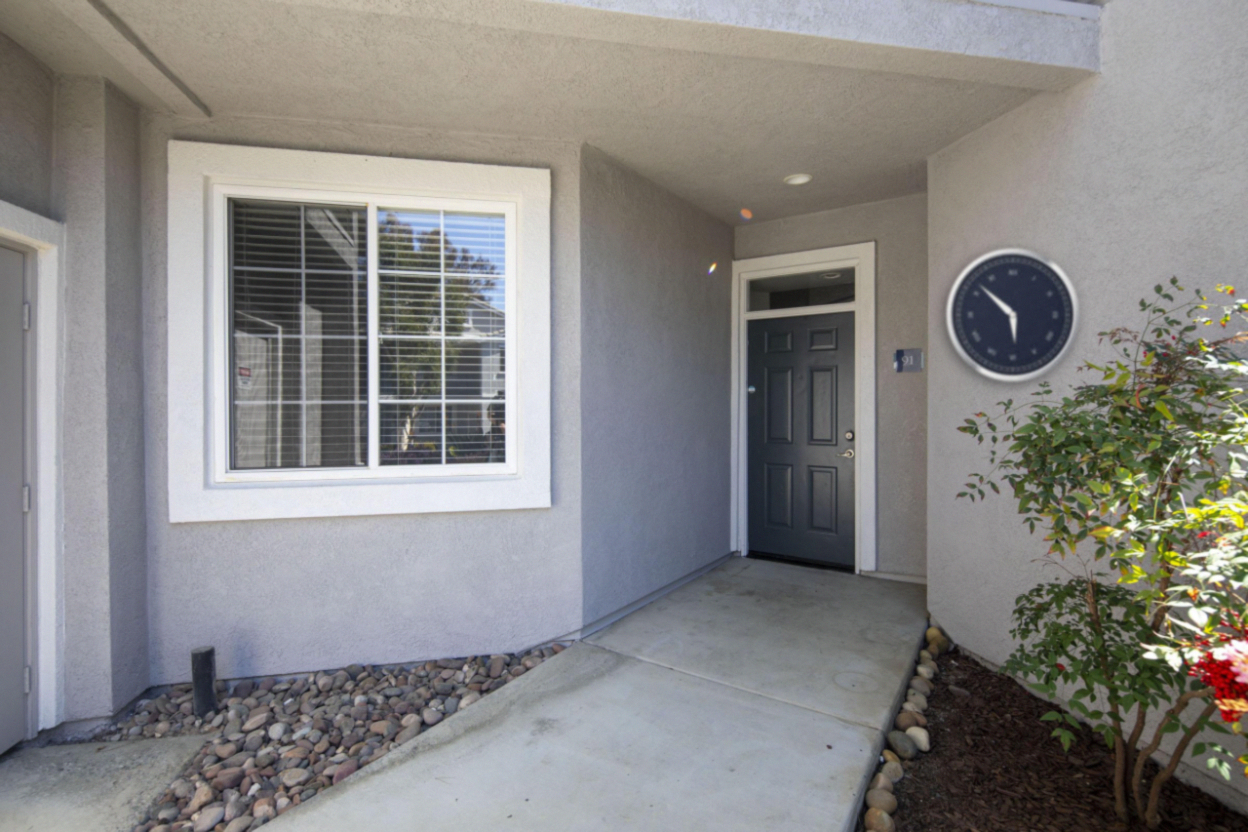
5:52
